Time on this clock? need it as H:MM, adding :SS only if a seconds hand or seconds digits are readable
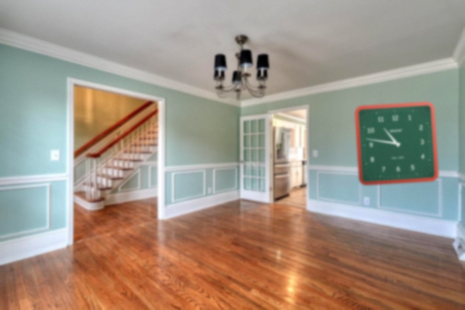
10:47
